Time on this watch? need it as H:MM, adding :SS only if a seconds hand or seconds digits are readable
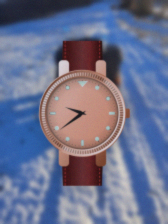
9:39
